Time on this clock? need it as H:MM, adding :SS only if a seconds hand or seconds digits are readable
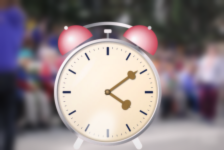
4:09
